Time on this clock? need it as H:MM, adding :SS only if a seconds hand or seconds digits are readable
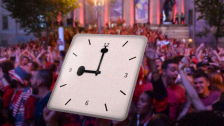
9:00
